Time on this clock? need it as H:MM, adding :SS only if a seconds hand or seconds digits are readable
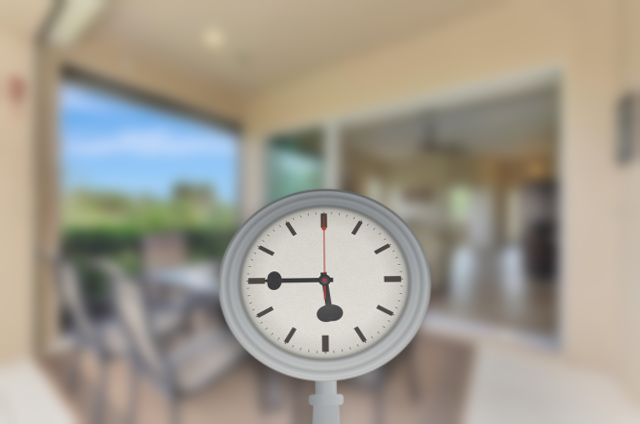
5:45:00
